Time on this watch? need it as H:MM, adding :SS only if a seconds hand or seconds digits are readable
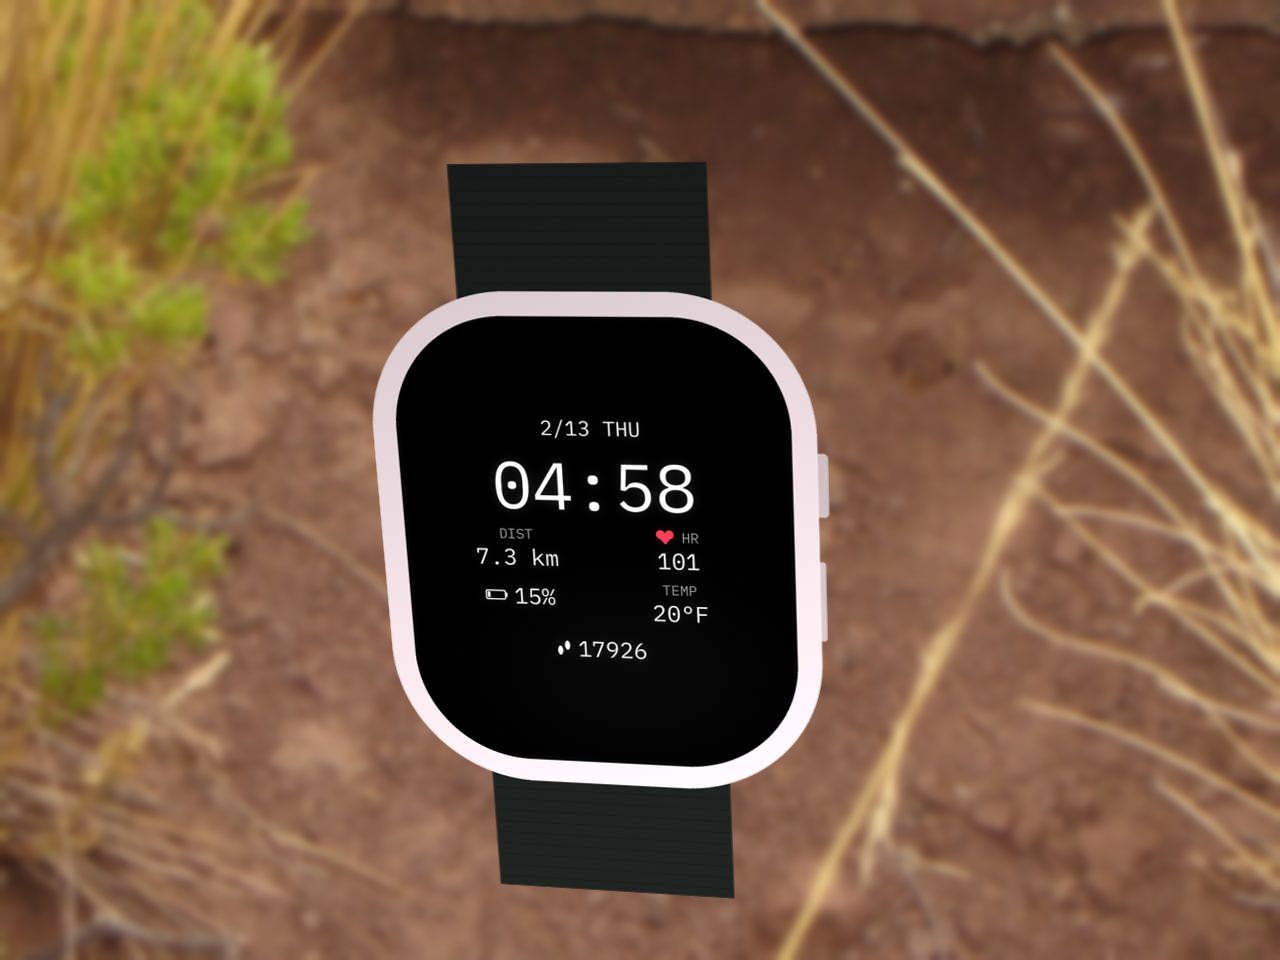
4:58
